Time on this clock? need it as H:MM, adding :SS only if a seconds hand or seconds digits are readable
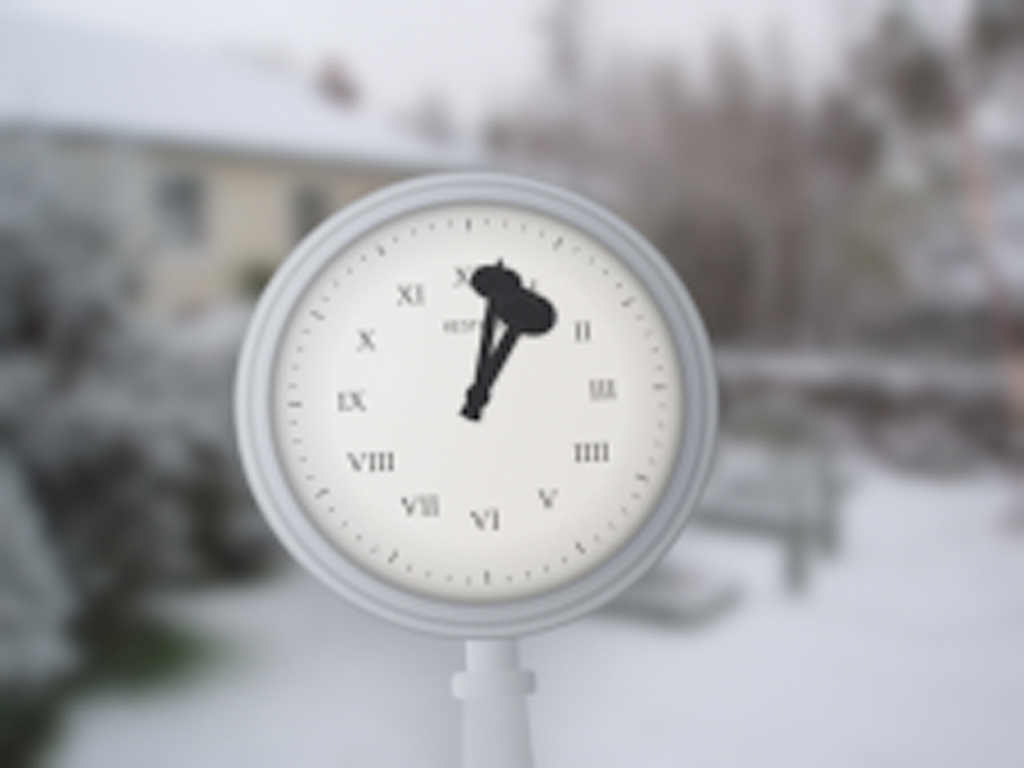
1:02
